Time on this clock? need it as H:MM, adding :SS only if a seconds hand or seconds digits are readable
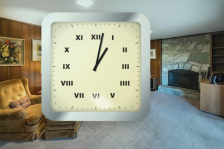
1:02
